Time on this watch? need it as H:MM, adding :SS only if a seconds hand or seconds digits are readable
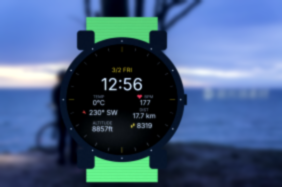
12:56
